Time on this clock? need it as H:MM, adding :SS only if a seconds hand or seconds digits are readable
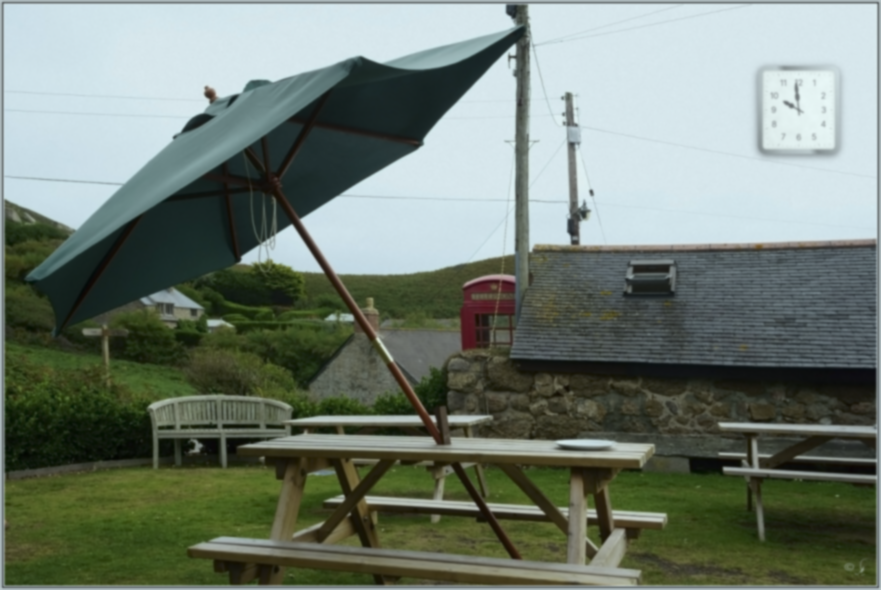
9:59
